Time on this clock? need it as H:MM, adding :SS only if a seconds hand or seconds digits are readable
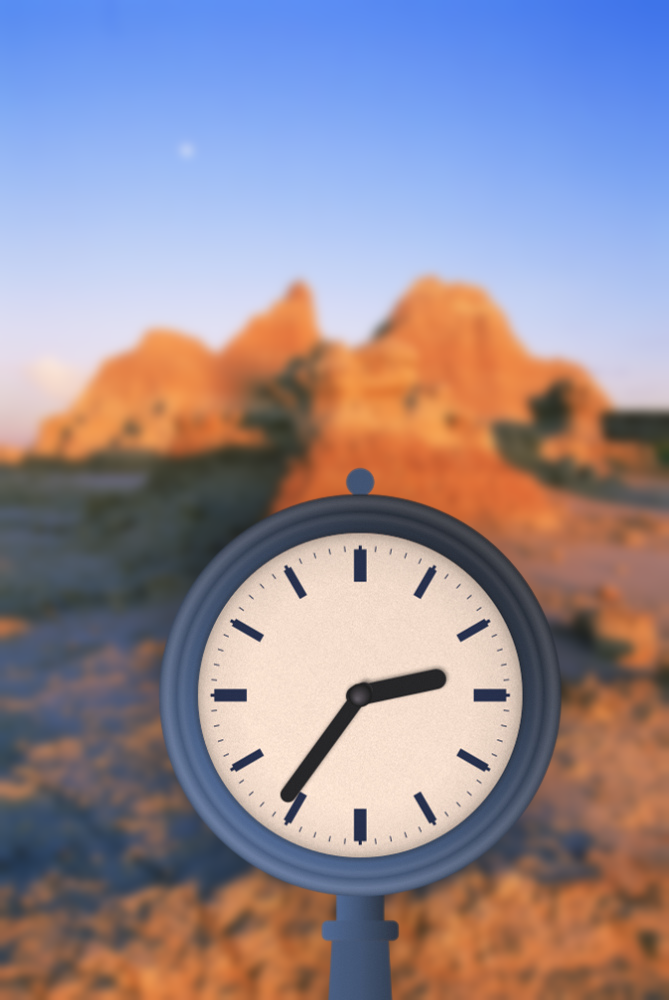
2:36
